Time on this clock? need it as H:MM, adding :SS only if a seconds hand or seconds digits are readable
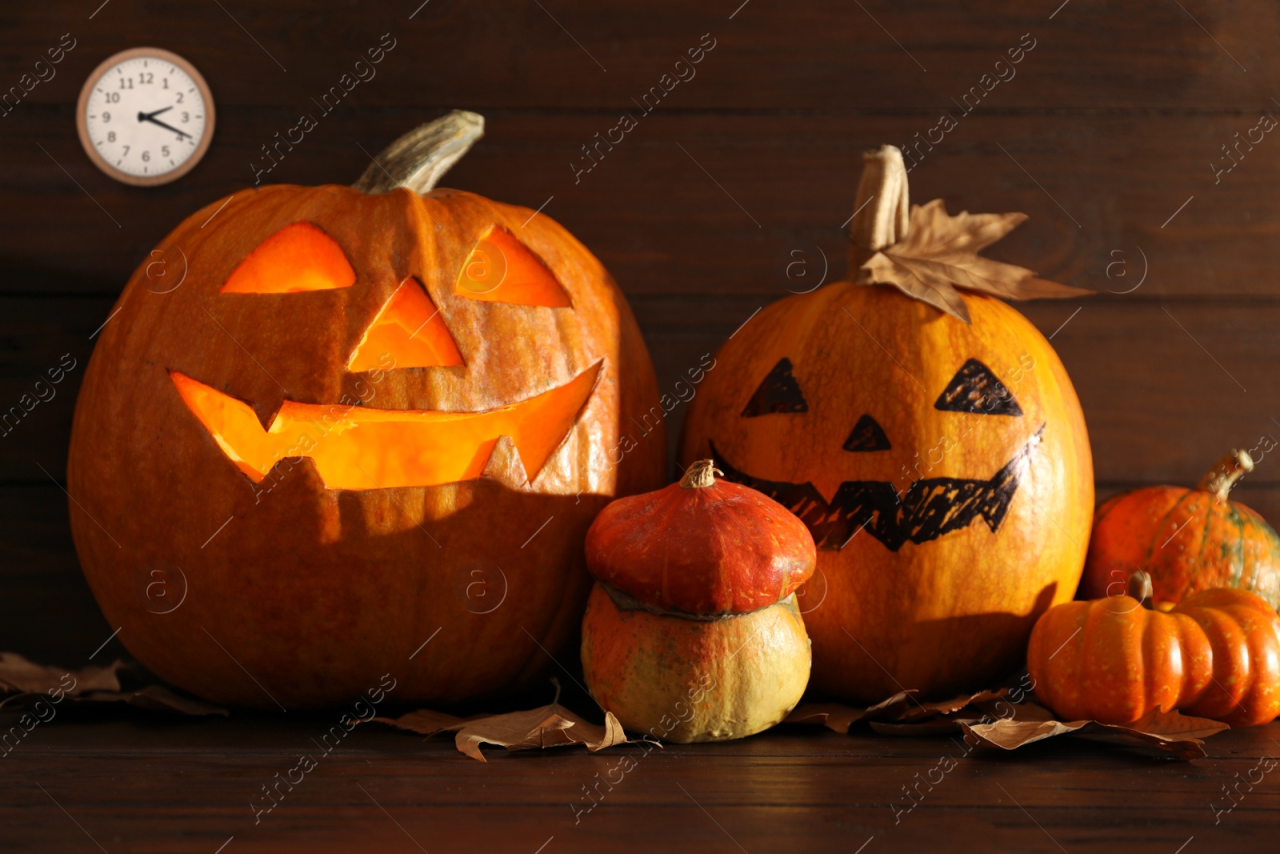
2:19
